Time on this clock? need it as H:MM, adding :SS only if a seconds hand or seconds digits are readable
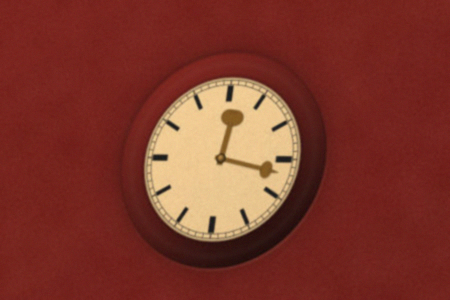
12:17
